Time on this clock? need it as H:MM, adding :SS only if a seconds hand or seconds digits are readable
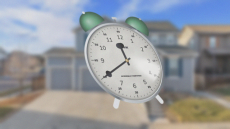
11:40
